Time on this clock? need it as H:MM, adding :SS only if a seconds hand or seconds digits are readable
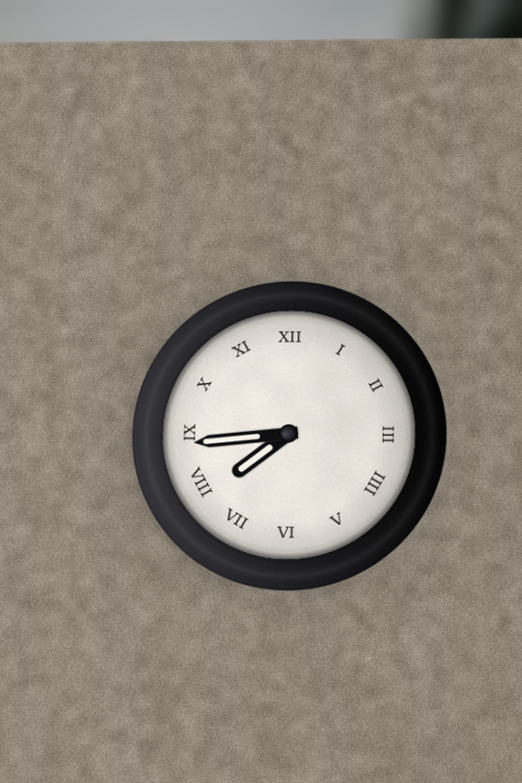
7:44
